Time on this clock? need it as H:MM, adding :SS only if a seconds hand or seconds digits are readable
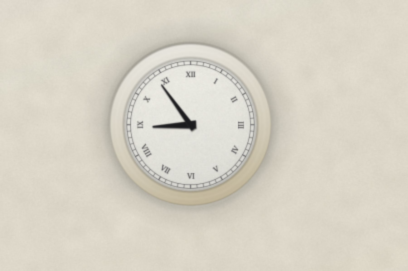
8:54
